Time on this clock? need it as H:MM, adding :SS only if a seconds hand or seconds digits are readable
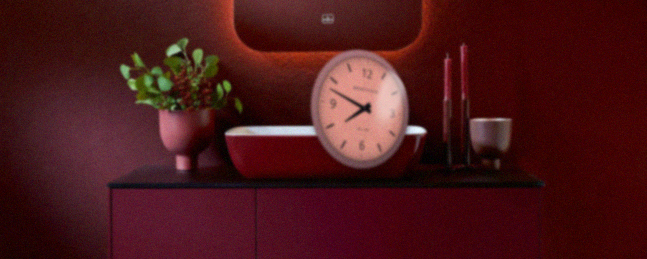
7:48
